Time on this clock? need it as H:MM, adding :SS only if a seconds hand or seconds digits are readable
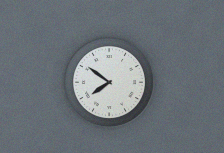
7:51
